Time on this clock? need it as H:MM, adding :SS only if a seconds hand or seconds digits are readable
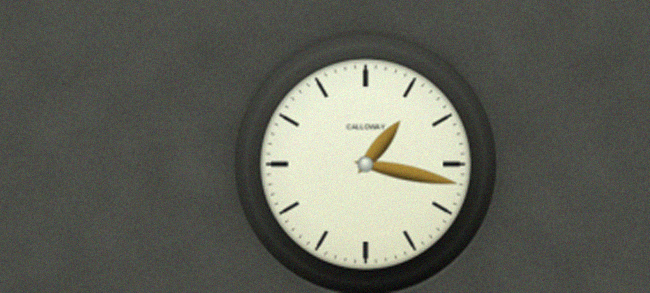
1:17
